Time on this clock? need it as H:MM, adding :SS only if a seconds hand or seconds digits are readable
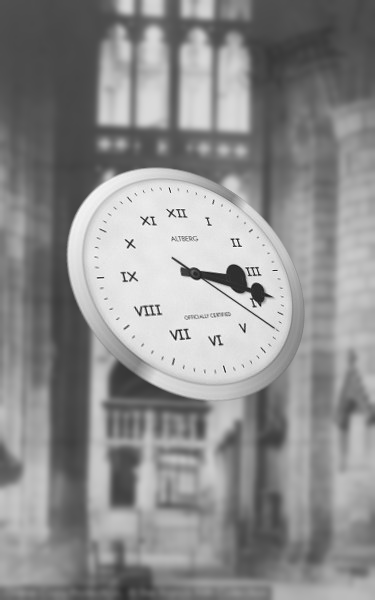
3:18:22
